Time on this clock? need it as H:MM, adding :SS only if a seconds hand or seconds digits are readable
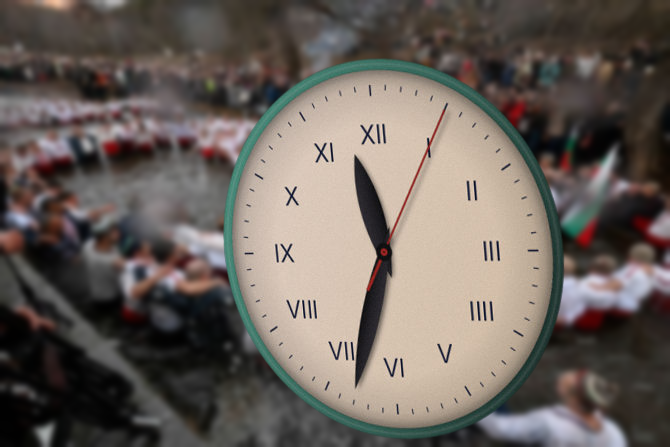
11:33:05
